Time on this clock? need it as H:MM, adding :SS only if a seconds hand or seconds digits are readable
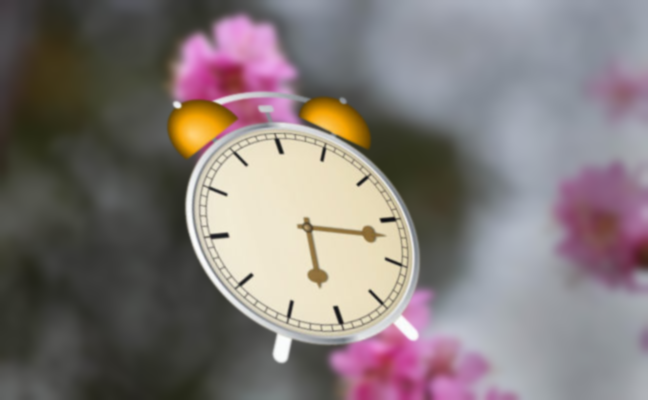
6:17
